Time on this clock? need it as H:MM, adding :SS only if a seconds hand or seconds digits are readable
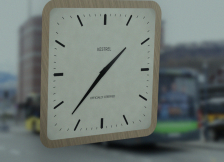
1:37
